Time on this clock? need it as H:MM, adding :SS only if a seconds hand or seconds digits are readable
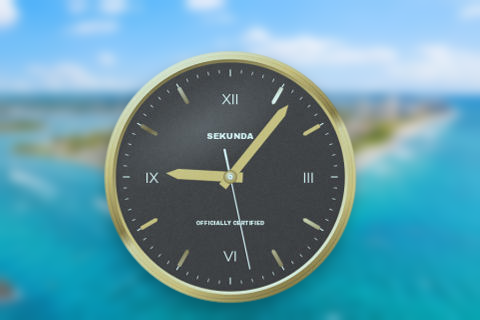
9:06:28
